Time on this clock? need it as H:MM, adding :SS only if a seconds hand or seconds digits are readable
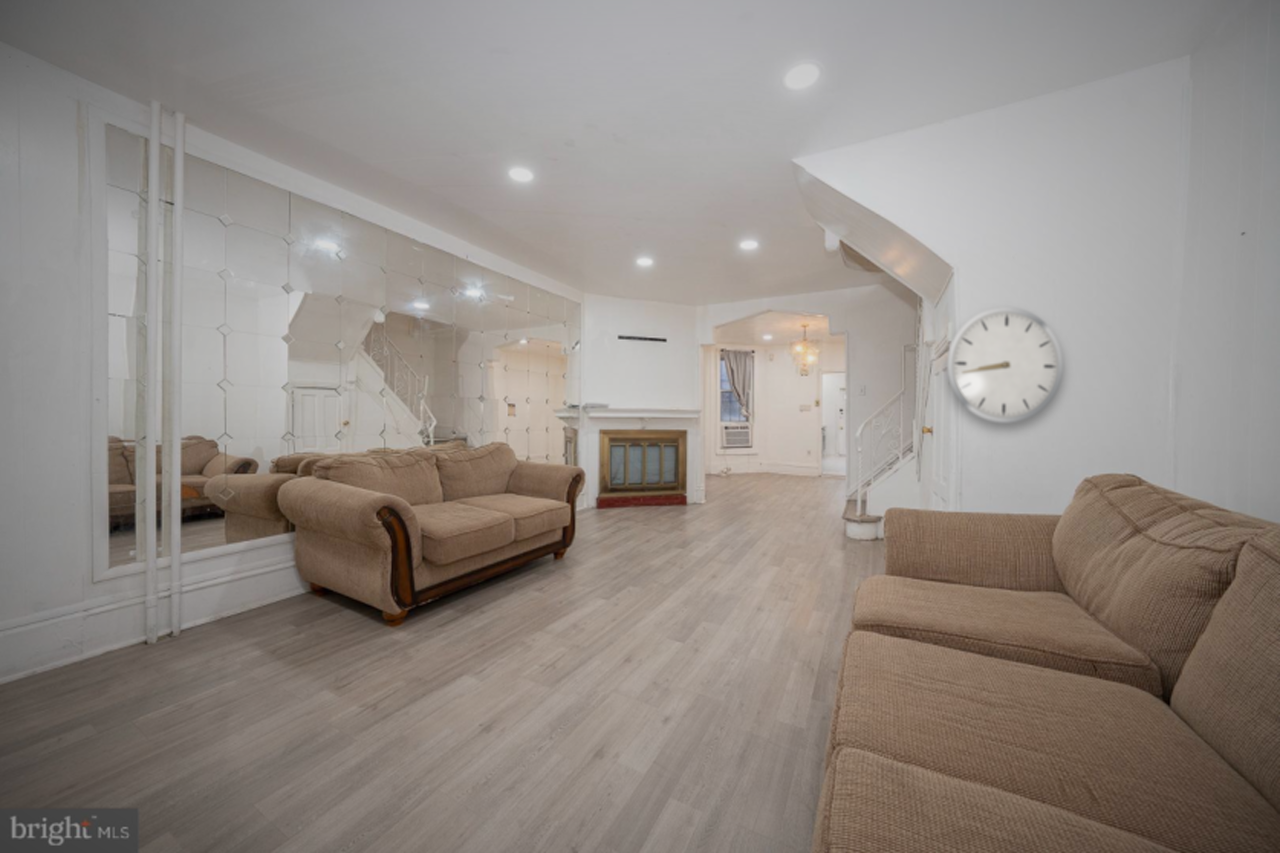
8:43
